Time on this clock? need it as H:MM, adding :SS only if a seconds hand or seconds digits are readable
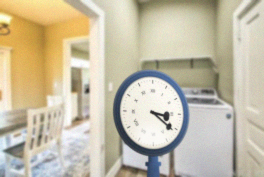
3:21
